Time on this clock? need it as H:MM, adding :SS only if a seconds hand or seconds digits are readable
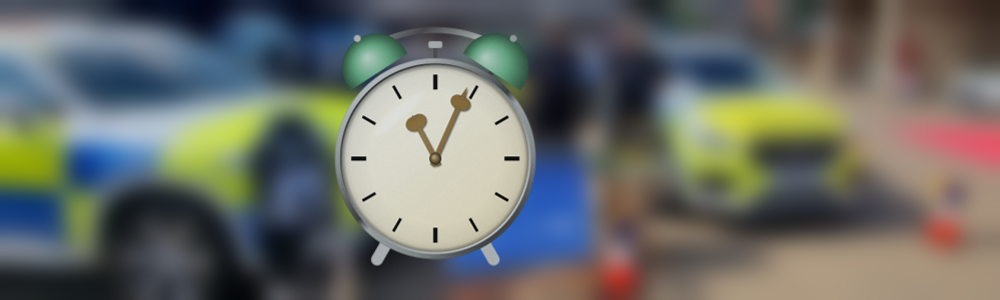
11:04
